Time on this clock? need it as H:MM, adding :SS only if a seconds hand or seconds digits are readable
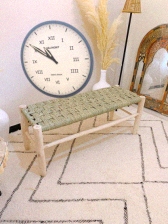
10:51
